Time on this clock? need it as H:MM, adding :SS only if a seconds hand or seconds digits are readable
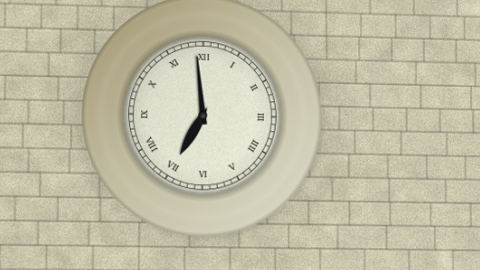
6:59
